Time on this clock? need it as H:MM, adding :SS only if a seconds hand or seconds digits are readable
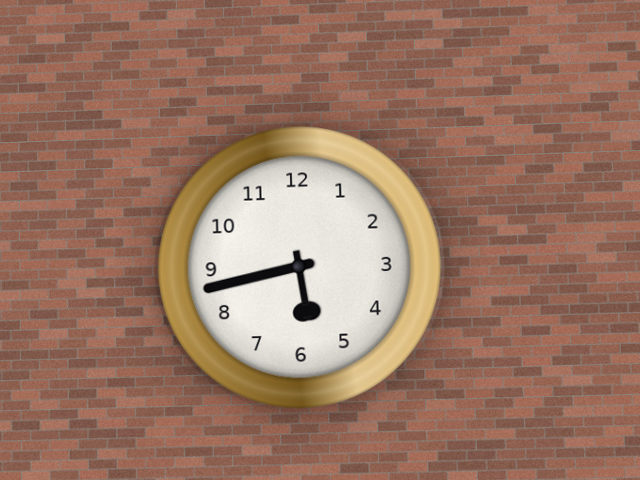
5:43
